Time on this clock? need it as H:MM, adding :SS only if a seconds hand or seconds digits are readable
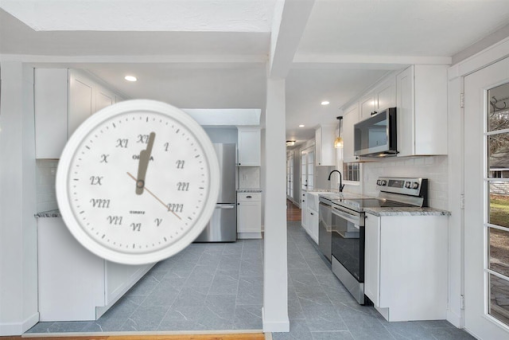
12:01:21
